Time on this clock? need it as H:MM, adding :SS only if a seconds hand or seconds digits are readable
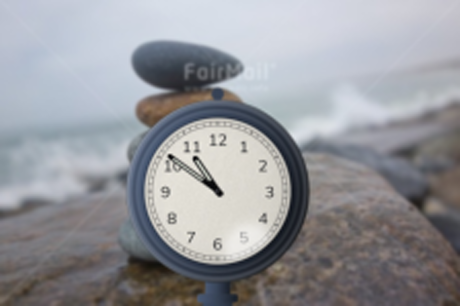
10:51
